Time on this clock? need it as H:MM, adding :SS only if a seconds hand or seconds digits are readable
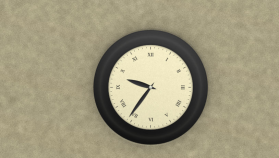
9:36
